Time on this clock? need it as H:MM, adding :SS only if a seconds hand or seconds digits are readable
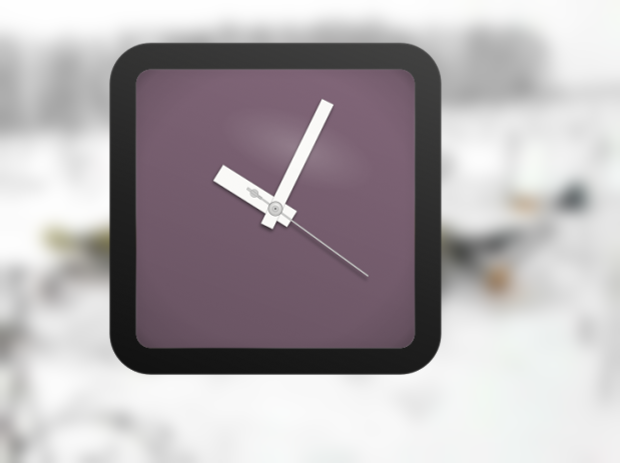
10:04:21
